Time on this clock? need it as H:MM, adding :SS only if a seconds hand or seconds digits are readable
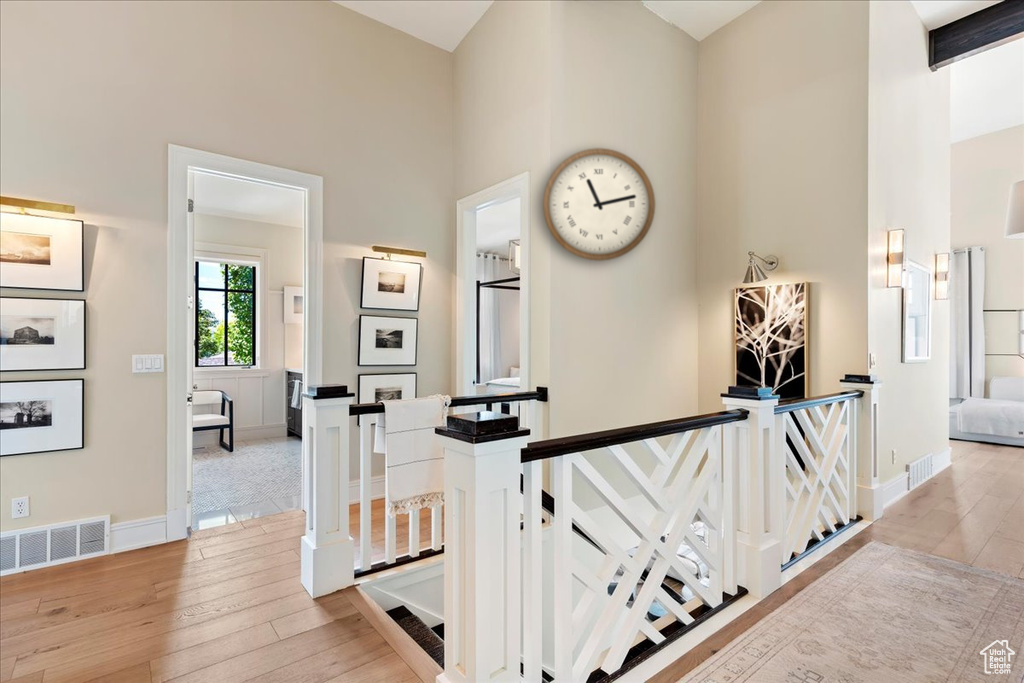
11:13
